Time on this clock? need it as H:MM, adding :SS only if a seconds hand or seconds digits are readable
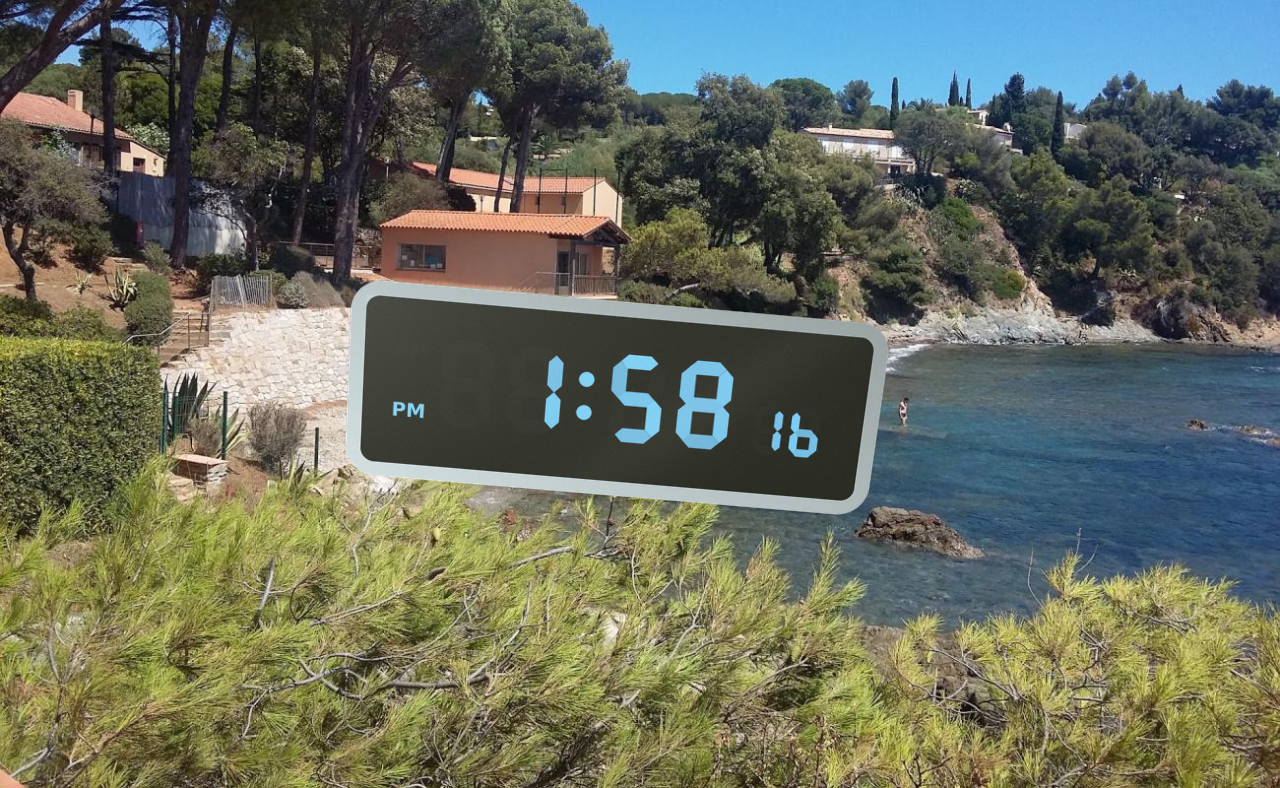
1:58:16
